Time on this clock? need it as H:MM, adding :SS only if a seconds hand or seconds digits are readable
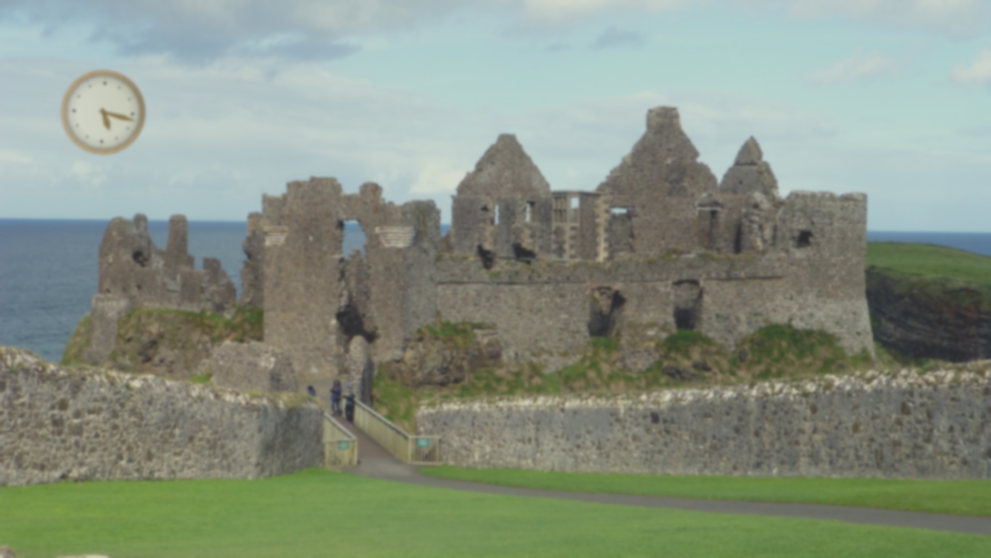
5:17
